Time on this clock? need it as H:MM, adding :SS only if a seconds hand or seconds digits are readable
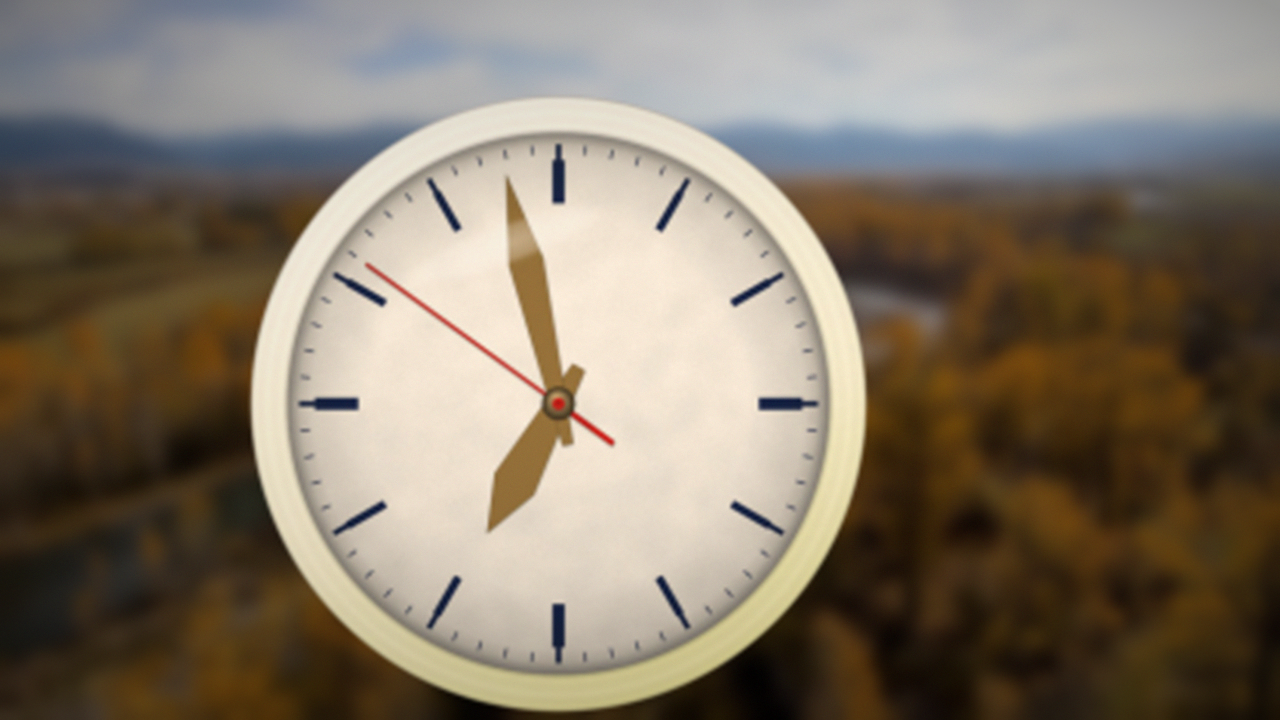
6:57:51
